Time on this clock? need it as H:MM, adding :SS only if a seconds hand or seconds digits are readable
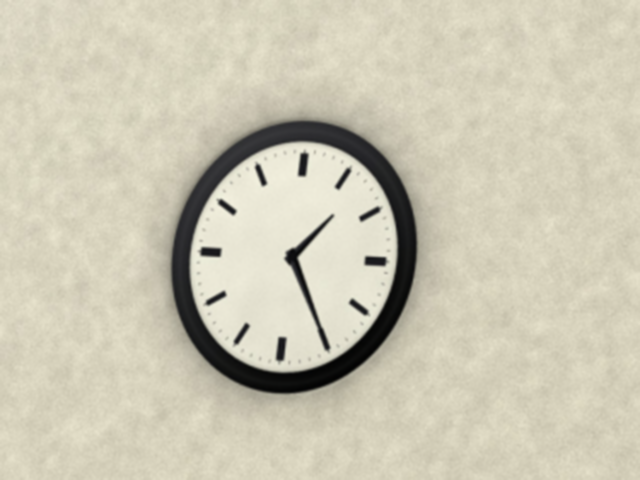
1:25
